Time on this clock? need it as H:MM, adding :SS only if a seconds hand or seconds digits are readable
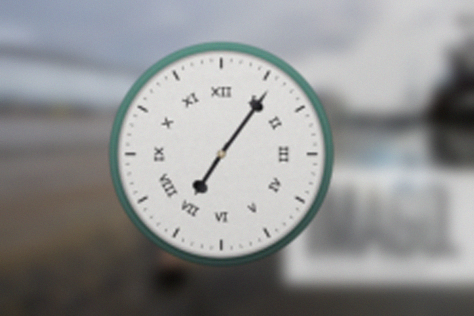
7:06
